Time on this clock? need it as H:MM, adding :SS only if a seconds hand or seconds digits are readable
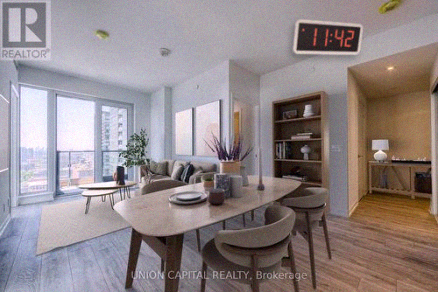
11:42
